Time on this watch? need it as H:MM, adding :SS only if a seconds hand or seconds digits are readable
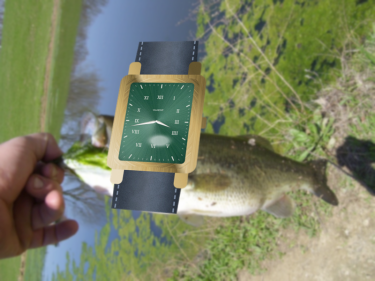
3:43
